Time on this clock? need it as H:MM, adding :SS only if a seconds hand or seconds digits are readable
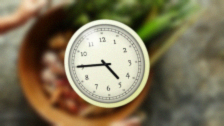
4:45
